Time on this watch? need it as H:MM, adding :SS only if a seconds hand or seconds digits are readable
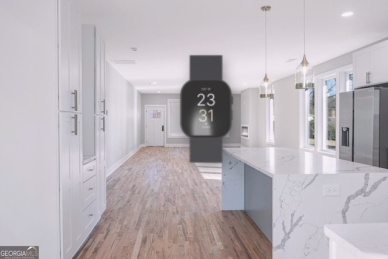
23:31
